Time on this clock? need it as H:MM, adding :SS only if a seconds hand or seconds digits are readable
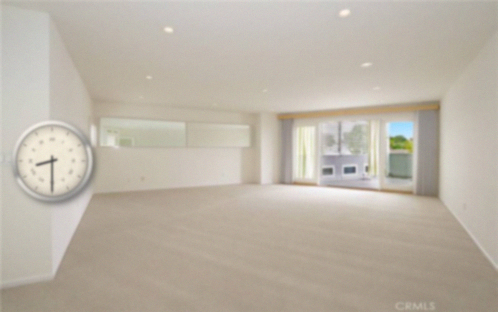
8:30
